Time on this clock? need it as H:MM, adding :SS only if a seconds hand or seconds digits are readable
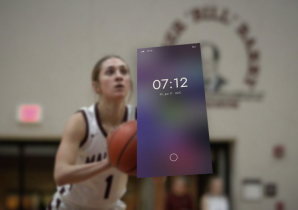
7:12
